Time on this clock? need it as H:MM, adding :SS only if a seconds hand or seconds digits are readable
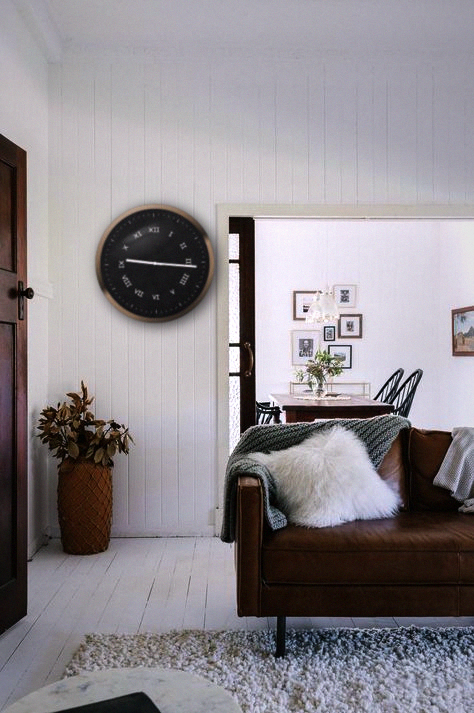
9:16
